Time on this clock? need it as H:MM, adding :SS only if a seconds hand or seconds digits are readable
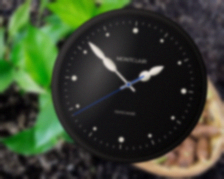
1:51:39
